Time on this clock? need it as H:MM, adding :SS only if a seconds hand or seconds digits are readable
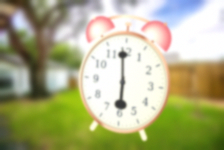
5:59
